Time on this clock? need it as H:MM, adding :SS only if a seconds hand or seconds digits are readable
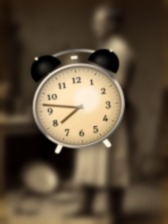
7:47
